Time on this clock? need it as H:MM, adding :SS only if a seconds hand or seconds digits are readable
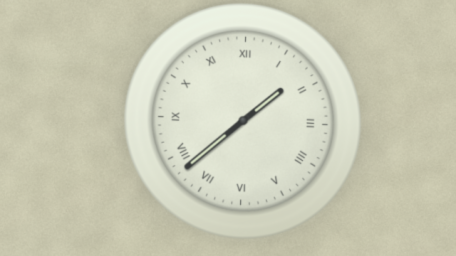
1:38
